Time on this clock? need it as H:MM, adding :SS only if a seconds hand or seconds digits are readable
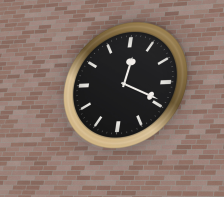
12:19
